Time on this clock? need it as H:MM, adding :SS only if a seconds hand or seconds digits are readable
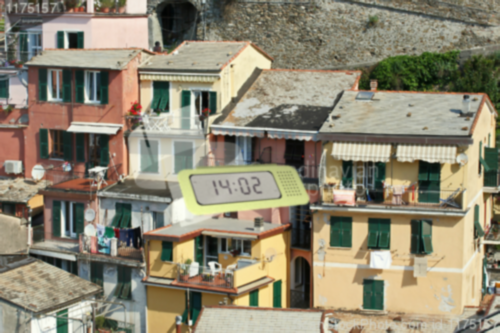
14:02
